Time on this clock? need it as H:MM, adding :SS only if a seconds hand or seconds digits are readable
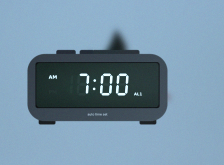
7:00
